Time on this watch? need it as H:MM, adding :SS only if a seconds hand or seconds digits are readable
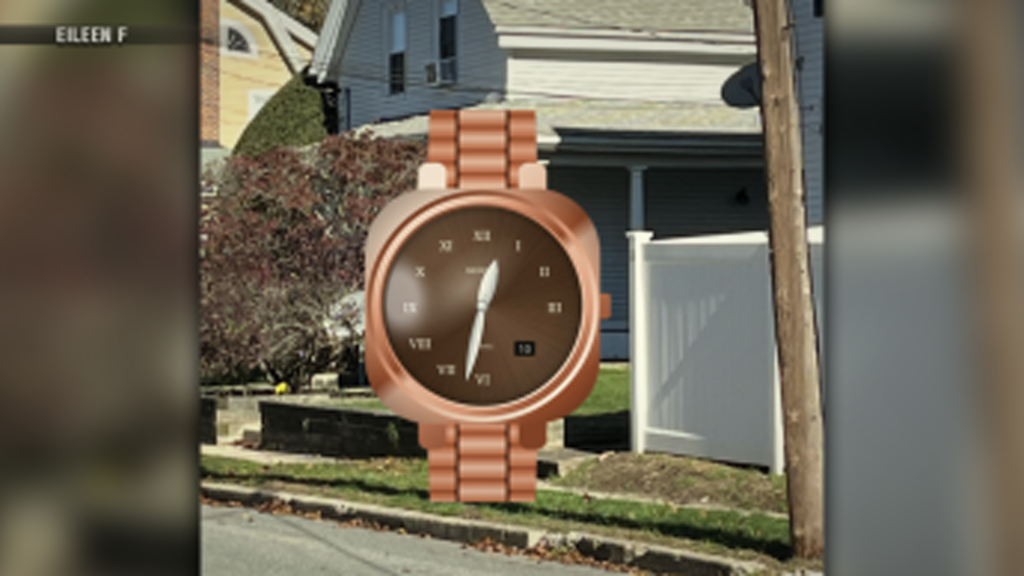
12:32
